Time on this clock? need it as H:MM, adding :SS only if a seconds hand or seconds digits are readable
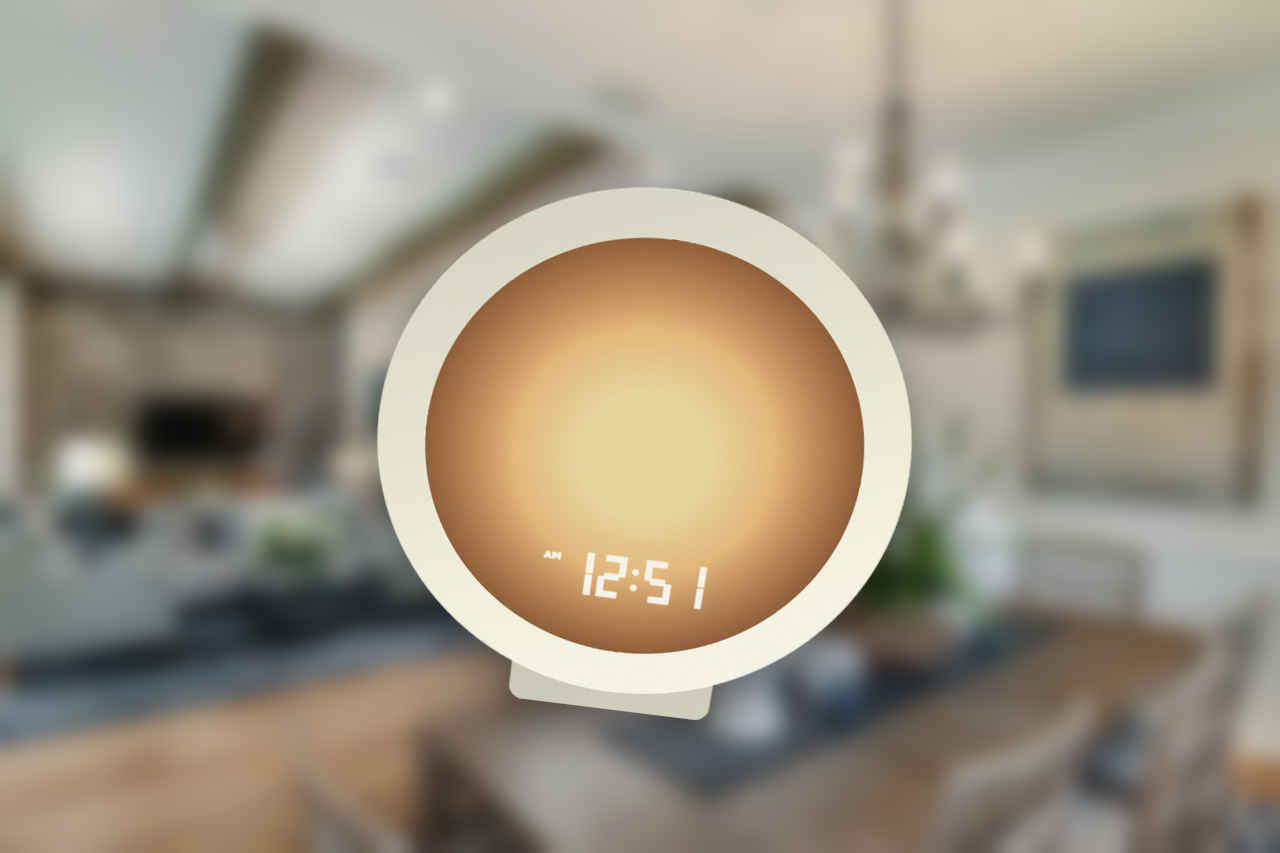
12:51
